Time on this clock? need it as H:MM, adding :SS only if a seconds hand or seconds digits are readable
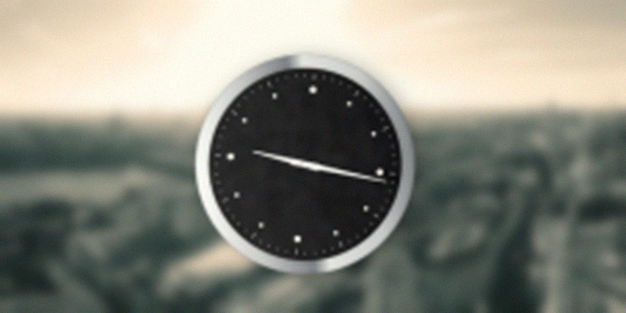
9:16
